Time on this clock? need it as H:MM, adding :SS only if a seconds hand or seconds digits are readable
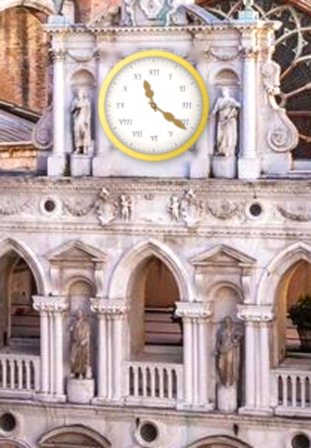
11:21
